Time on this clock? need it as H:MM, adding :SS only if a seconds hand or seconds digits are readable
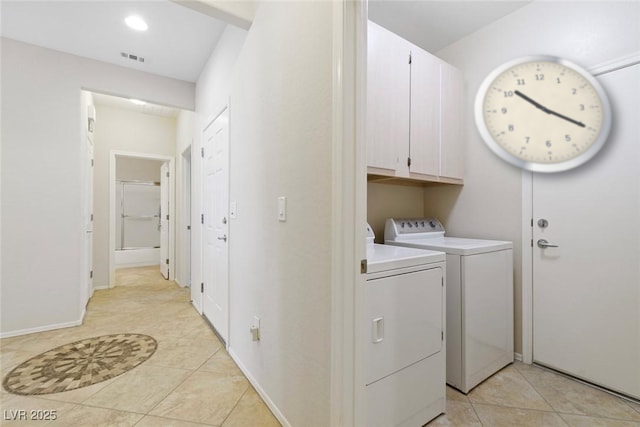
10:20
